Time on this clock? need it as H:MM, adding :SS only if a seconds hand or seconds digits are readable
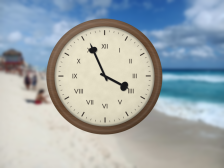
3:56
